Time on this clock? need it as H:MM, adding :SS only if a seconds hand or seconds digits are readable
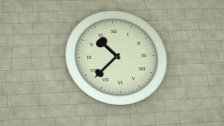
10:38
